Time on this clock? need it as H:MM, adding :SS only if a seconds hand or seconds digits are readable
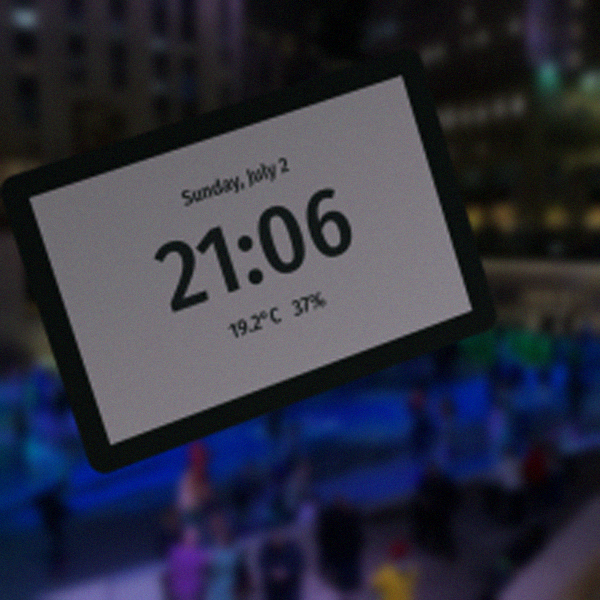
21:06
